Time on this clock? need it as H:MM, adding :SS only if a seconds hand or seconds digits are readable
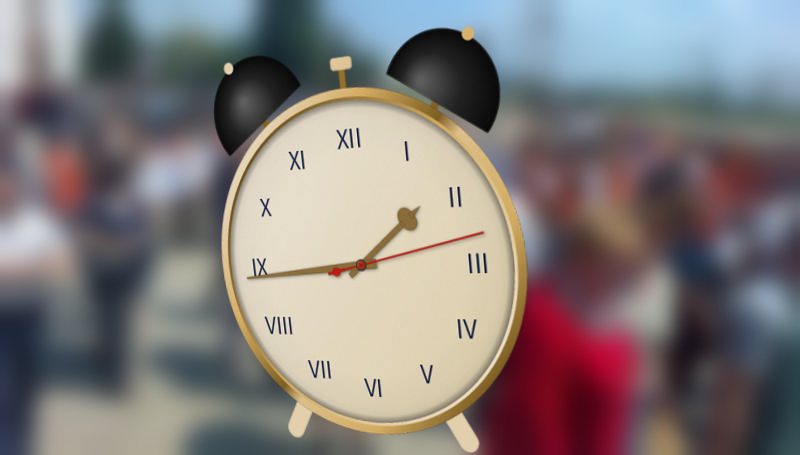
1:44:13
